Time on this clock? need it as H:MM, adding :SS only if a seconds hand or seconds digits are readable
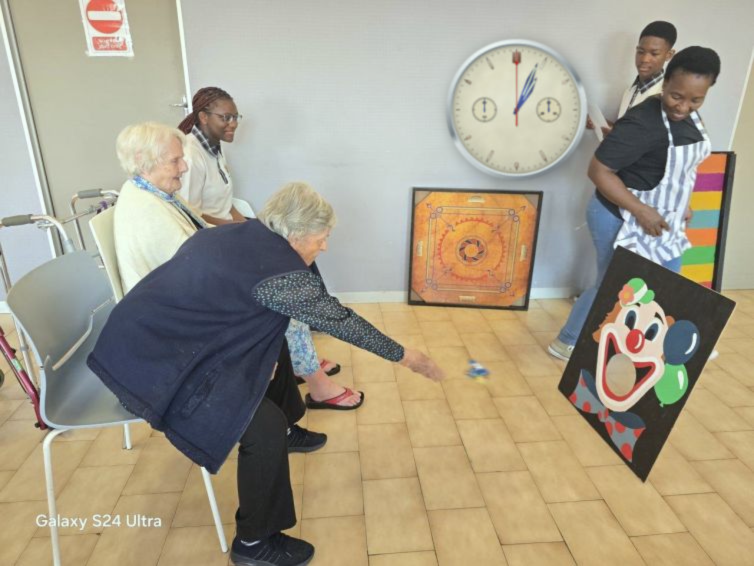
1:04
